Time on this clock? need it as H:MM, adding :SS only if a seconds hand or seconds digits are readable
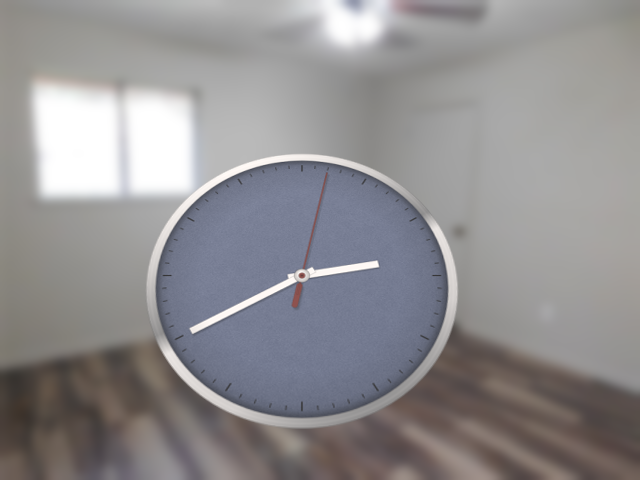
2:40:02
